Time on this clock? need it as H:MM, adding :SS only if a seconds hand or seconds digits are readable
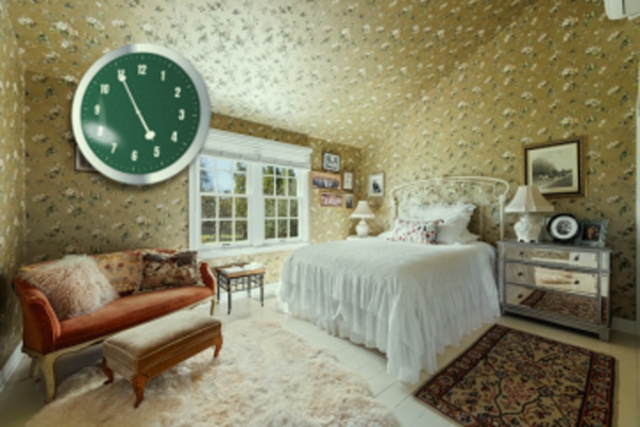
4:55
